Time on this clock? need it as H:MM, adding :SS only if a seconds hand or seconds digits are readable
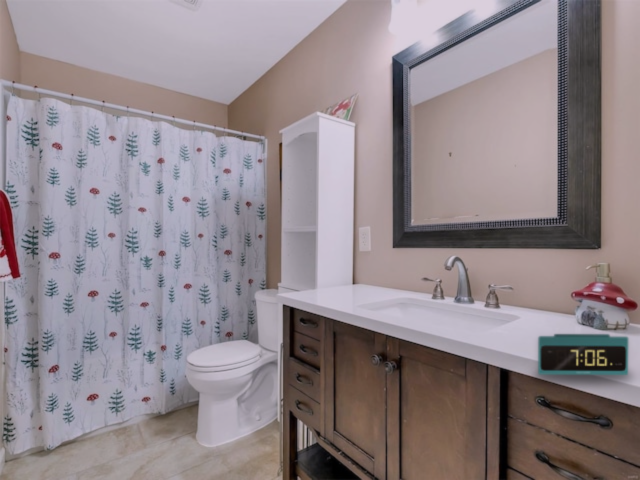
7:06
